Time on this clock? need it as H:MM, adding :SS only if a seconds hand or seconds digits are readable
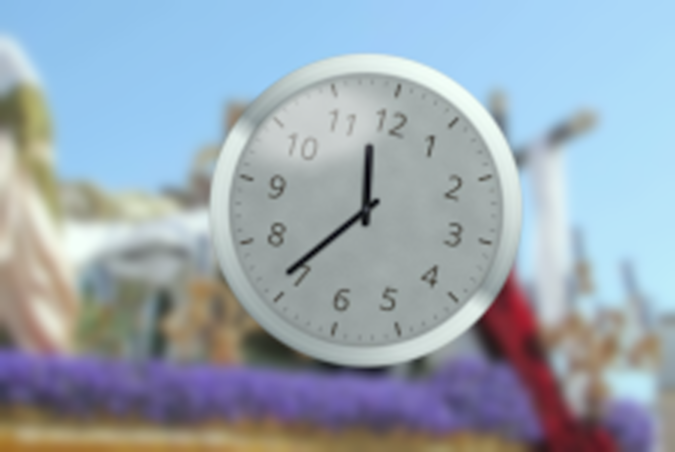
11:36
